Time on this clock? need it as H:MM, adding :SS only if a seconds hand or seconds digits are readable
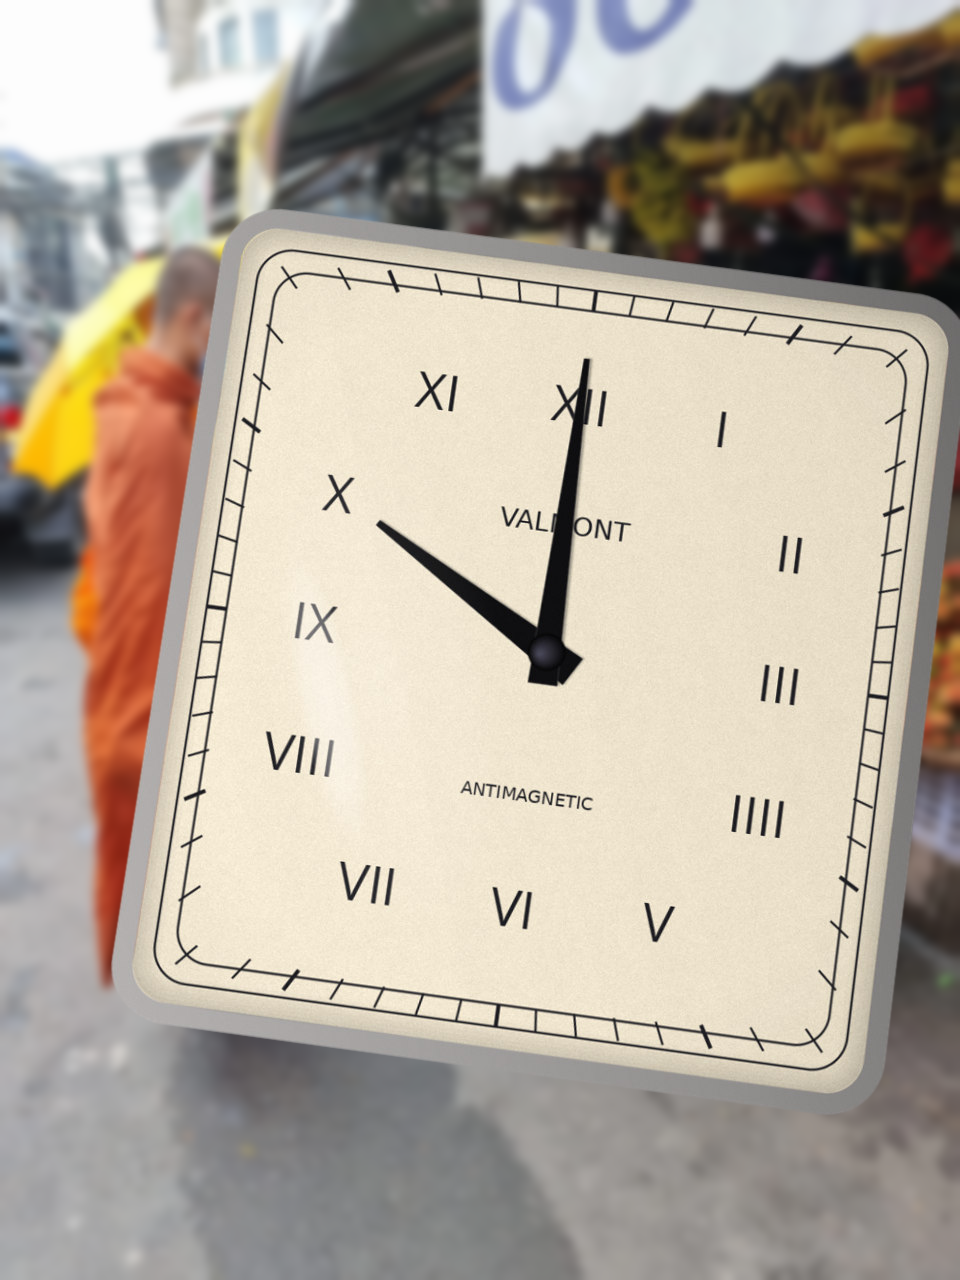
10:00
